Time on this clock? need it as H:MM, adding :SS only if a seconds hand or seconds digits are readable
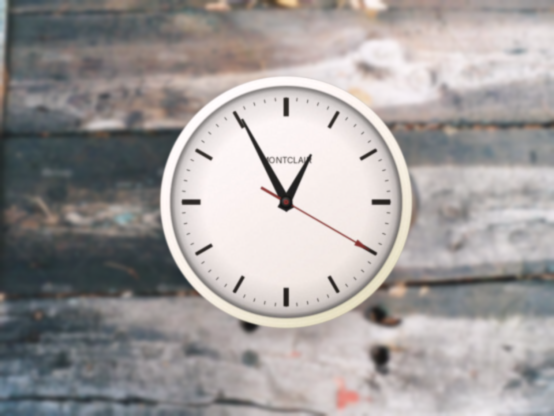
12:55:20
